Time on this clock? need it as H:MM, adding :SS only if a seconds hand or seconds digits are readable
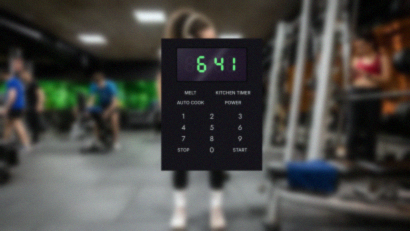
6:41
